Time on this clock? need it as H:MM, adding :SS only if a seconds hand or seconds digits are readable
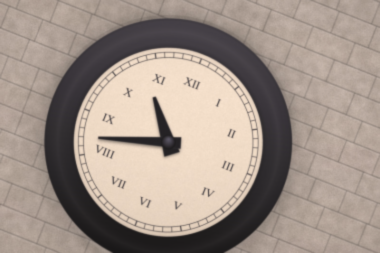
10:42
